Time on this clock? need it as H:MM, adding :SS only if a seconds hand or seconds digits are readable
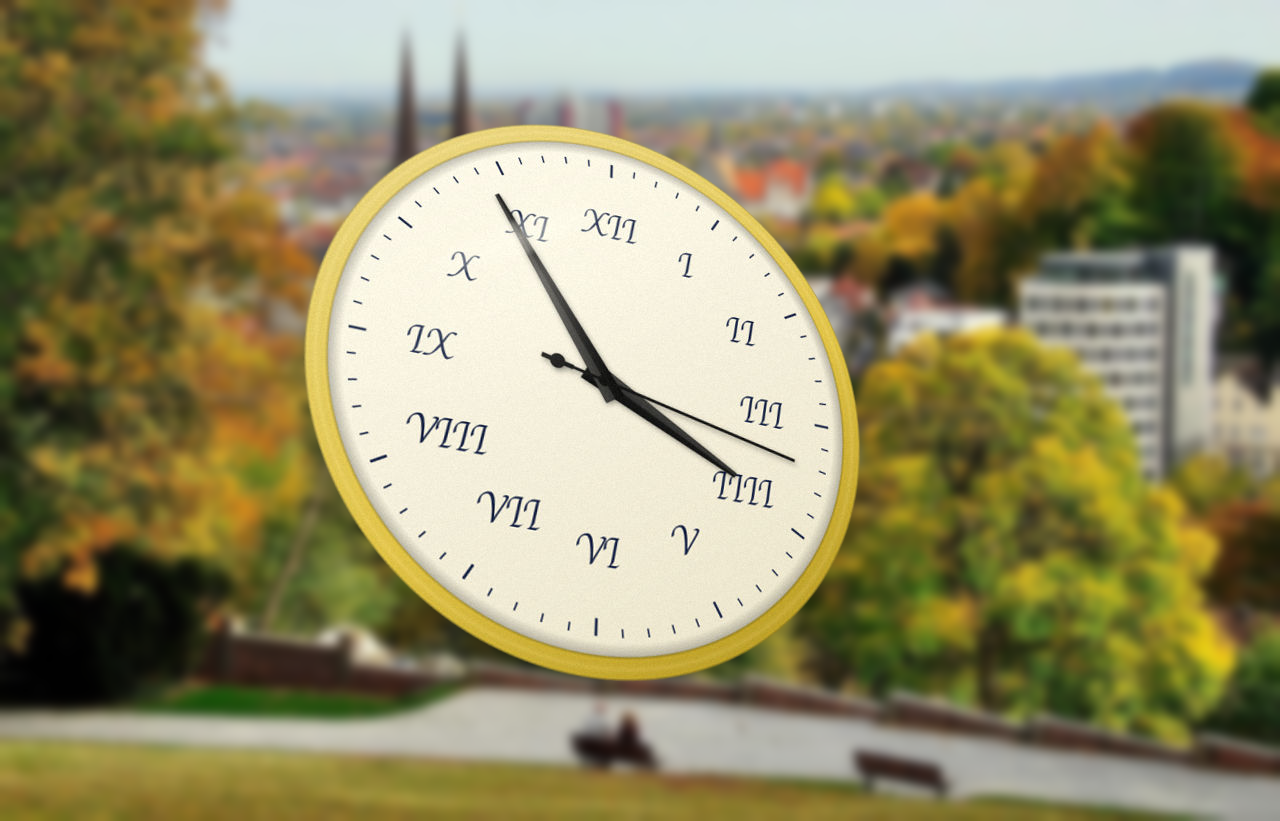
3:54:17
